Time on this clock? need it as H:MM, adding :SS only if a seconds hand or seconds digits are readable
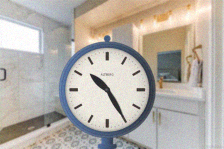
10:25
